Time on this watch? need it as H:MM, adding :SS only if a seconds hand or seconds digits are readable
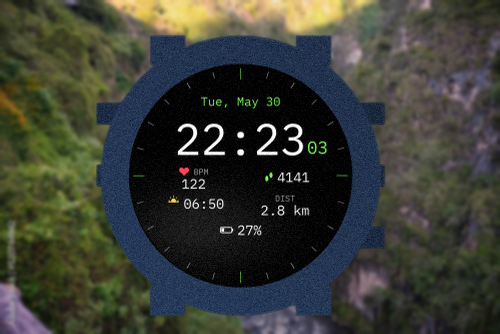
22:23:03
